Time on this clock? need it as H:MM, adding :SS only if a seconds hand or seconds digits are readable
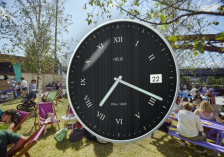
7:19
